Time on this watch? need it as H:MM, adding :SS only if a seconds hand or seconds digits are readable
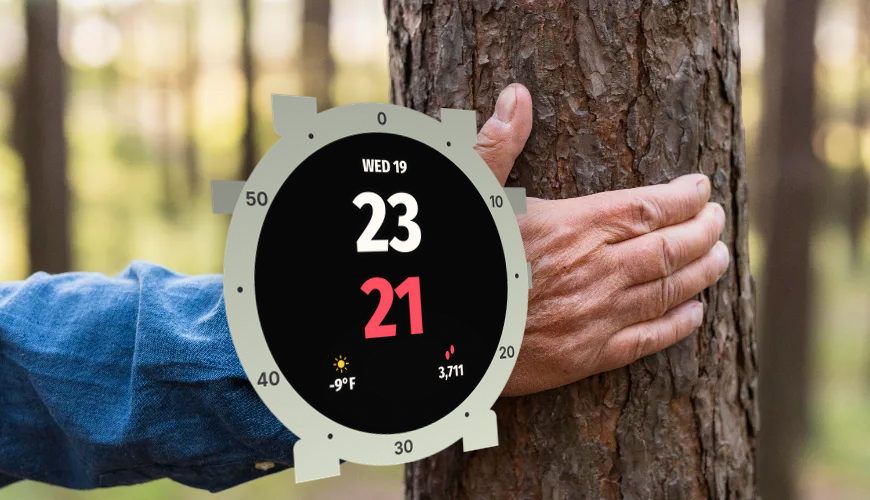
23:21
